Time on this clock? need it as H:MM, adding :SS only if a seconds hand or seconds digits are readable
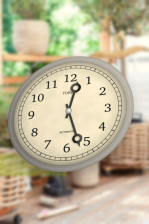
12:27
